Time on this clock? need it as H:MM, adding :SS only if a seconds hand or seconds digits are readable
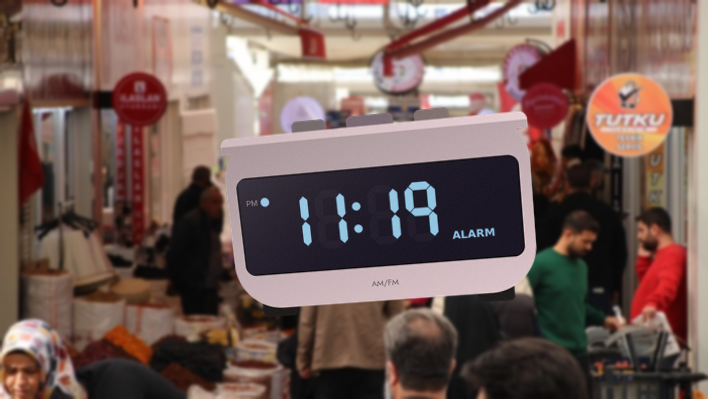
11:19
